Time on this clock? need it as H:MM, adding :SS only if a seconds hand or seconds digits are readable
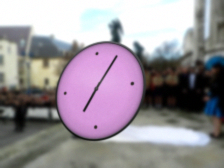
7:06
